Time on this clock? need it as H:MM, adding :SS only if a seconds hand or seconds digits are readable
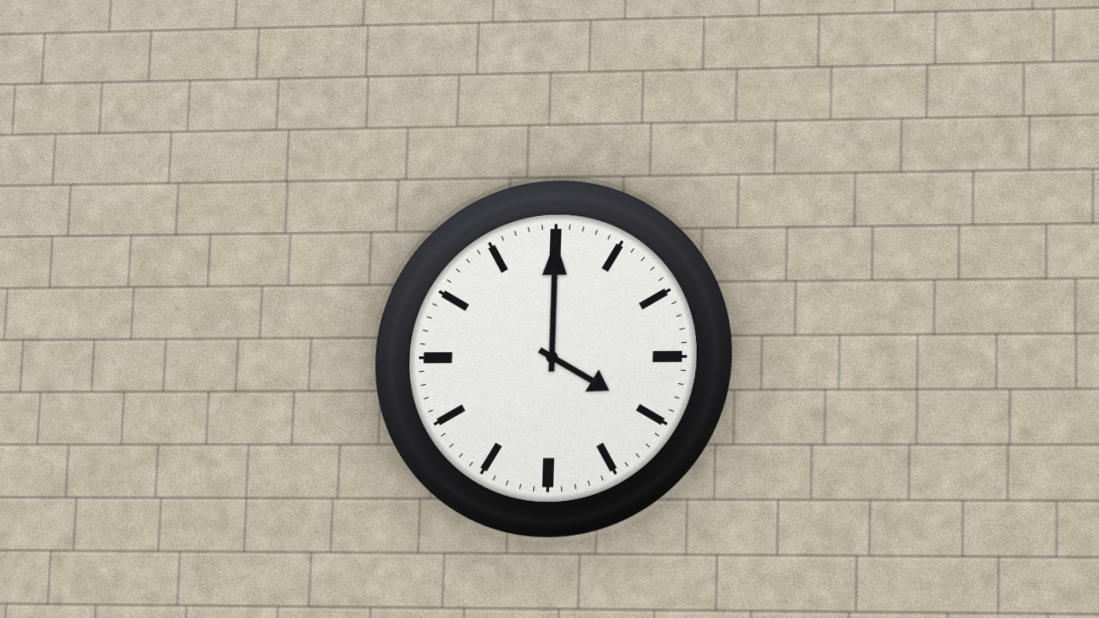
4:00
